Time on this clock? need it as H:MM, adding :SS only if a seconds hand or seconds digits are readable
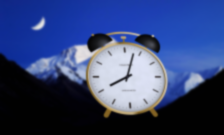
8:03
